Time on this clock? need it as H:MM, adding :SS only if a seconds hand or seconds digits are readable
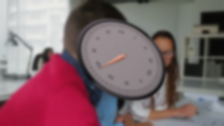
7:39
